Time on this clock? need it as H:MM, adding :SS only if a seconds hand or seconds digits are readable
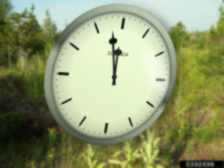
11:58
